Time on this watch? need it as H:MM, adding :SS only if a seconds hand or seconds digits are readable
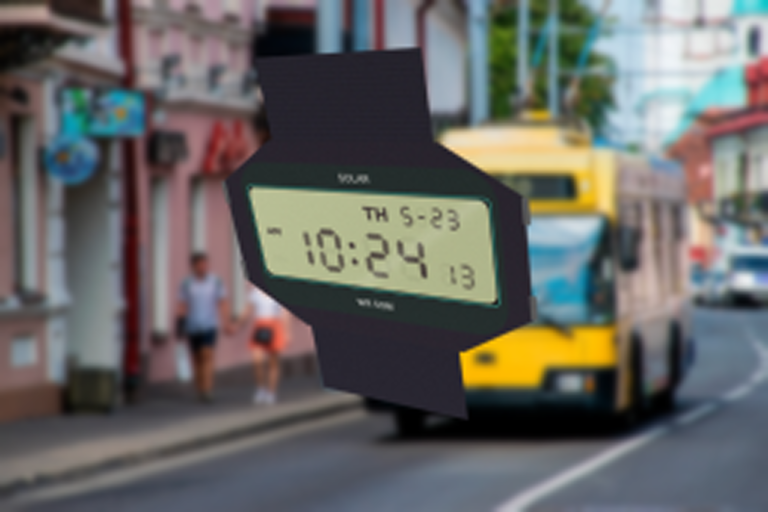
10:24:13
